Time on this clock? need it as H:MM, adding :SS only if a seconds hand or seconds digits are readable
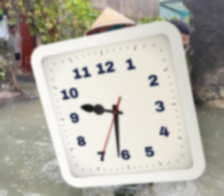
9:31:35
